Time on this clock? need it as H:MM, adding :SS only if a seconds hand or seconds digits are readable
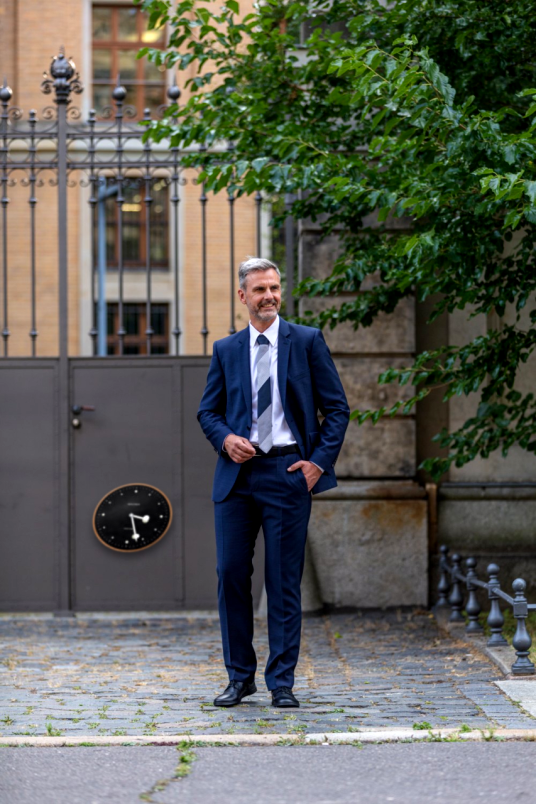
3:27
